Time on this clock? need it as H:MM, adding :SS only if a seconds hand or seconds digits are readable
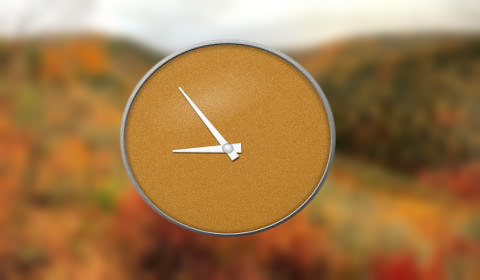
8:54
